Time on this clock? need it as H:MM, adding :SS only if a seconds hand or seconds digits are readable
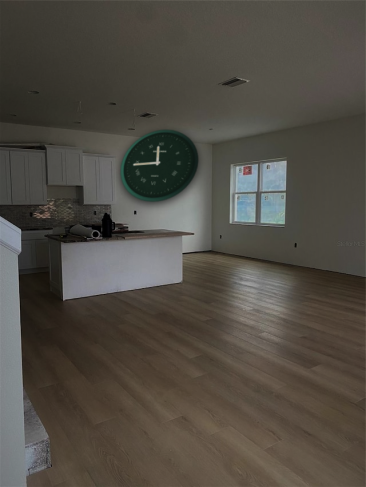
11:44
